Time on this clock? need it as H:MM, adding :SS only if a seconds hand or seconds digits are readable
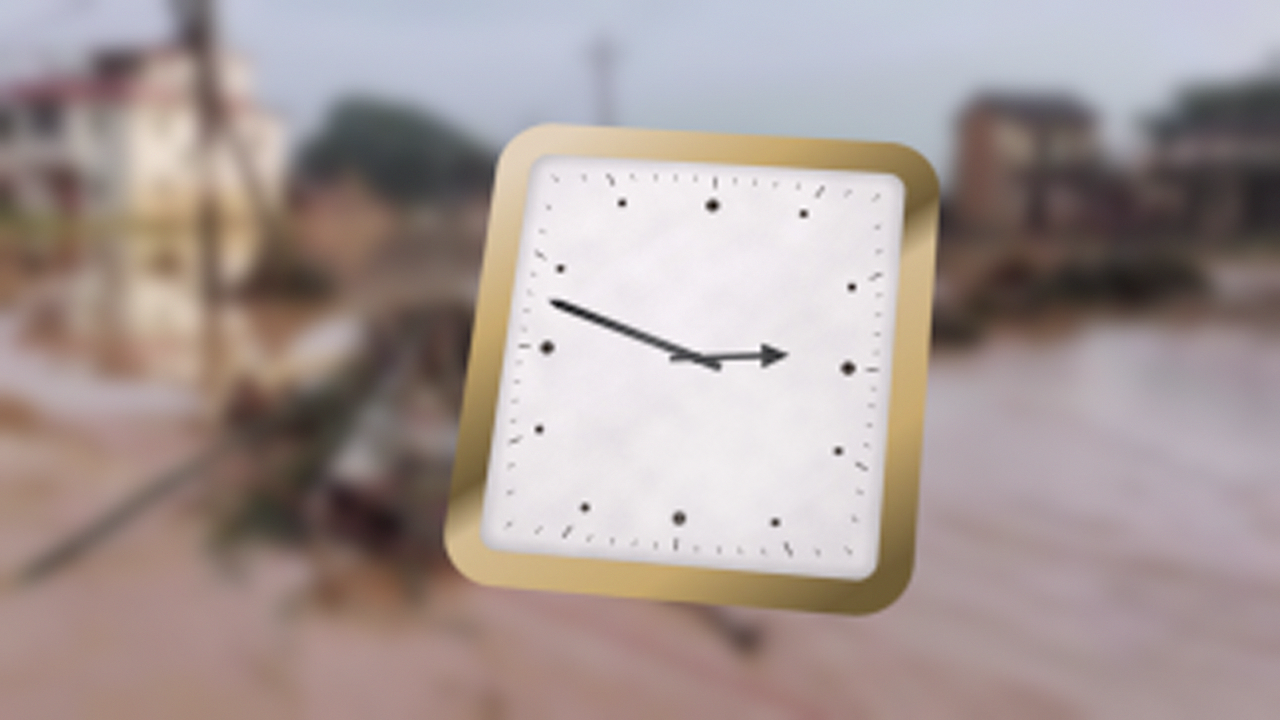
2:48
